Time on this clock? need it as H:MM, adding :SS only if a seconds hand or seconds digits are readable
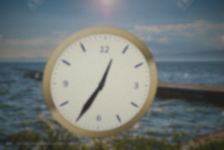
12:35
